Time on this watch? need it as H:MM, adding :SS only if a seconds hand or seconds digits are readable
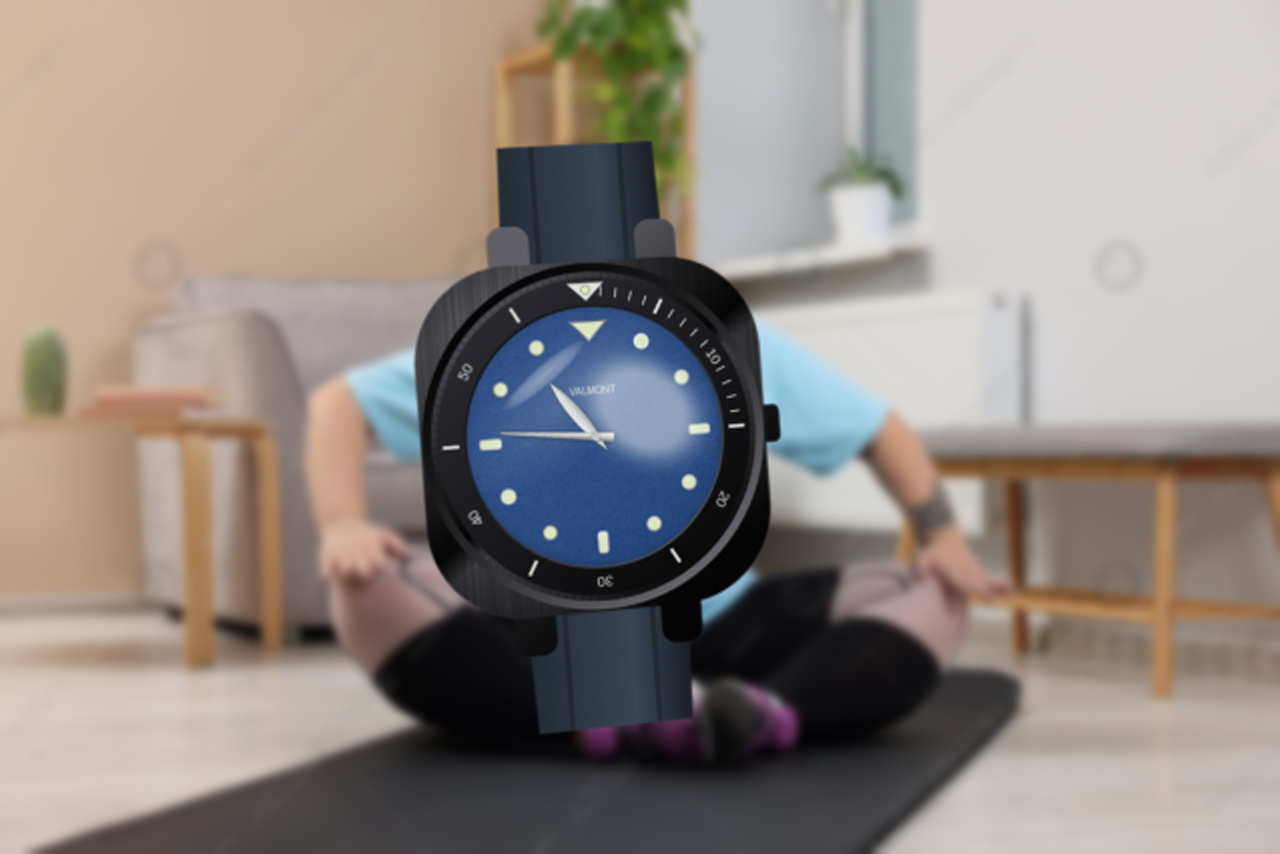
10:46
